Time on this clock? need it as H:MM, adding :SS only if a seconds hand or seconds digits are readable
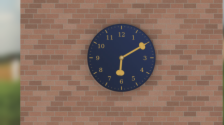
6:10
